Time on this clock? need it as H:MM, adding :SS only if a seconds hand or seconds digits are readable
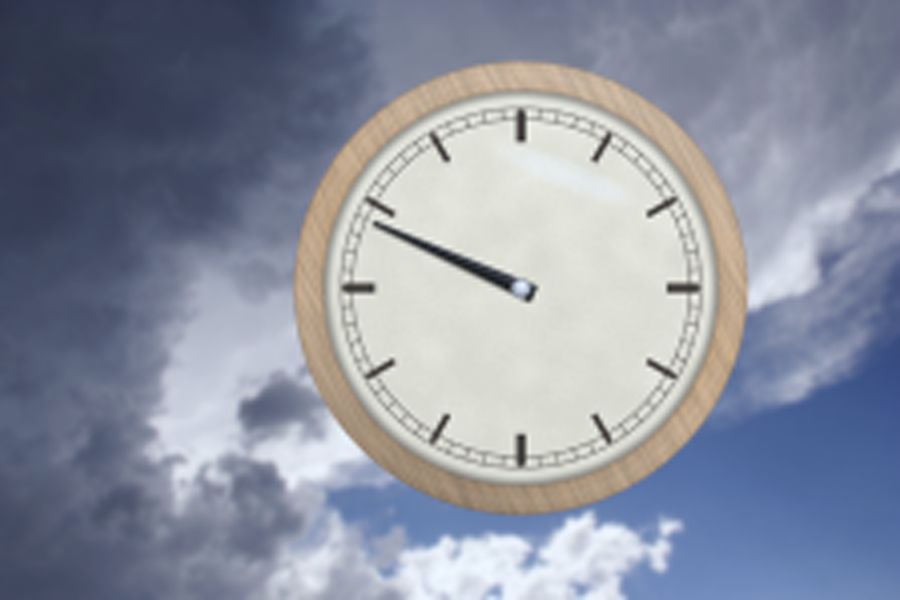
9:49
